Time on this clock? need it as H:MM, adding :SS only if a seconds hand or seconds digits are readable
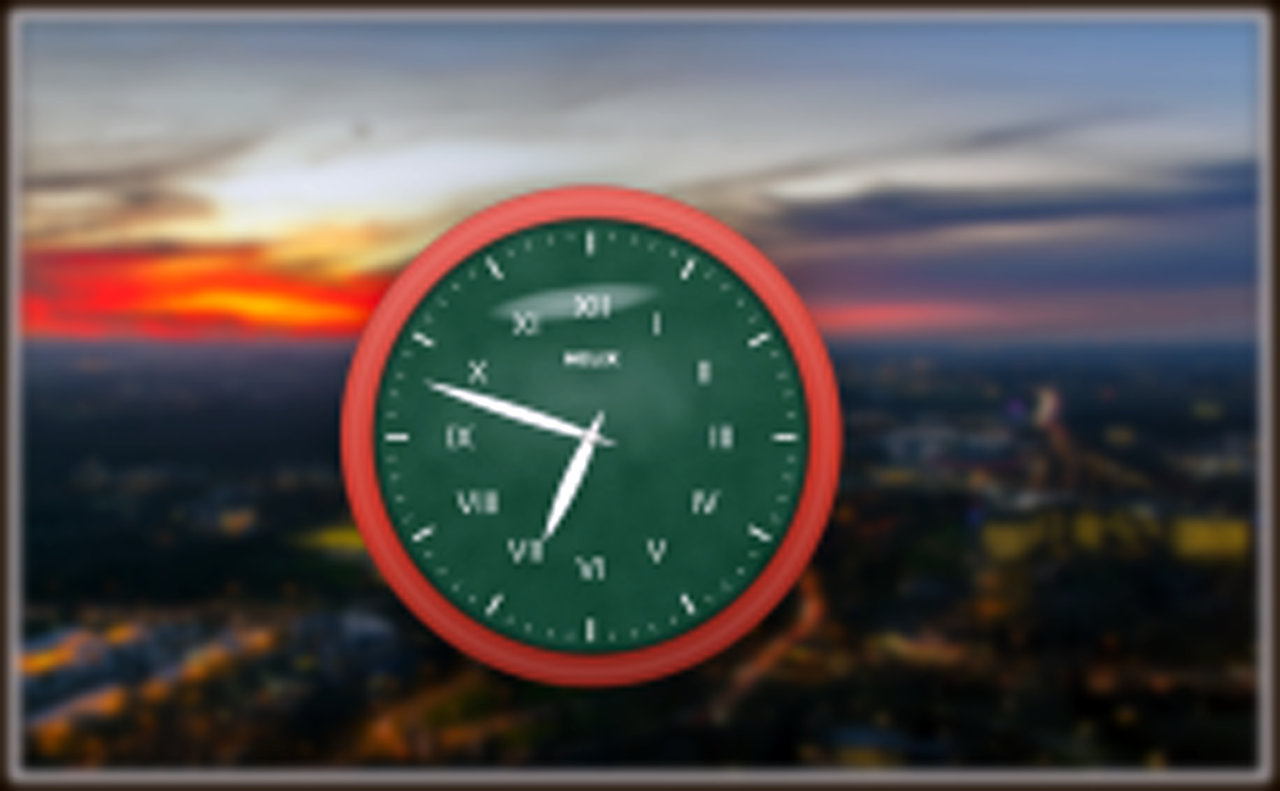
6:48
